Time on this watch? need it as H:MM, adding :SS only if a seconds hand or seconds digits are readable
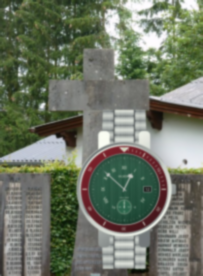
12:52
